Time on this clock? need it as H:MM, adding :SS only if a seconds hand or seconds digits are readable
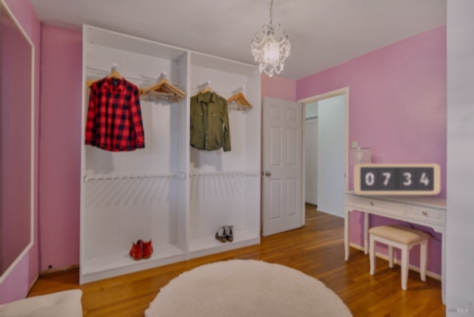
7:34
